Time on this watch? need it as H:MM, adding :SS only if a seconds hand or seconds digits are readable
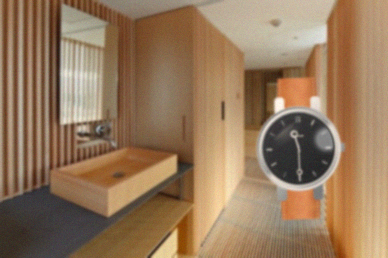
11:30
